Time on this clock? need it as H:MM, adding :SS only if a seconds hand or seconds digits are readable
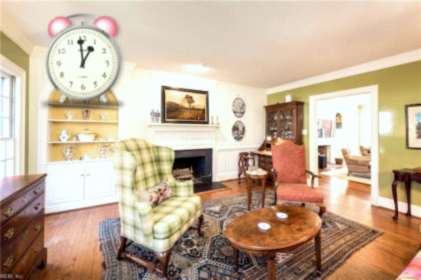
12:59
